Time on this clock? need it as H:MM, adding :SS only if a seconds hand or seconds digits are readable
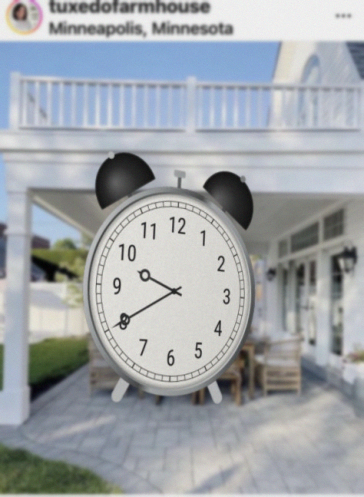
9:40
